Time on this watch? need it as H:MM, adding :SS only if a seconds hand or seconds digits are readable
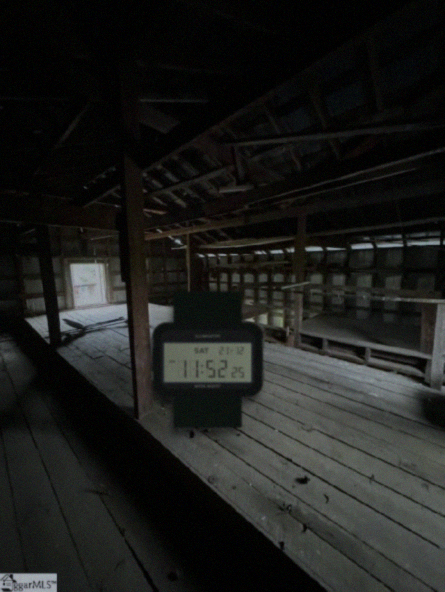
11:52:25
